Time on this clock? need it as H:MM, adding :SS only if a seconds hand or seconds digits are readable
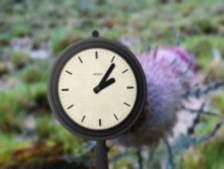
2:06
